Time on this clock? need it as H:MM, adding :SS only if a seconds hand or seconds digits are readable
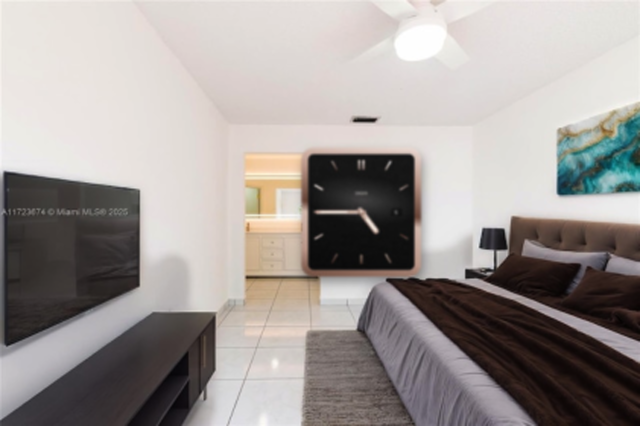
4:45
